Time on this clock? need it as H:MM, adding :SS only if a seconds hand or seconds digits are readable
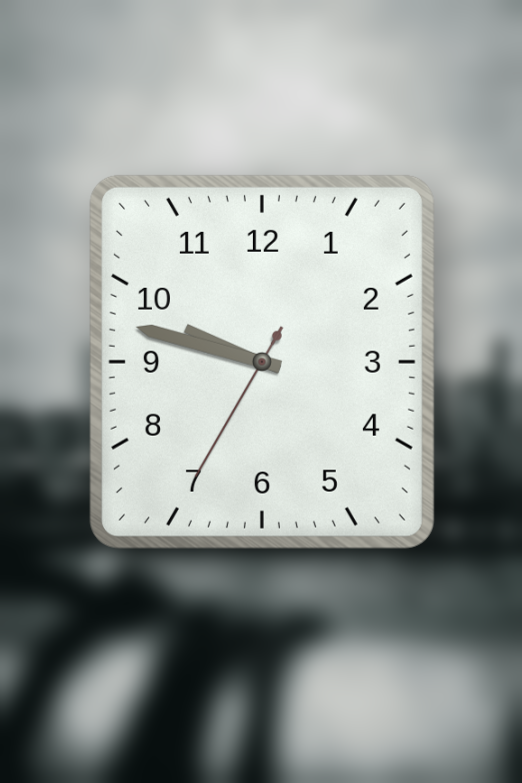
9:47:35
